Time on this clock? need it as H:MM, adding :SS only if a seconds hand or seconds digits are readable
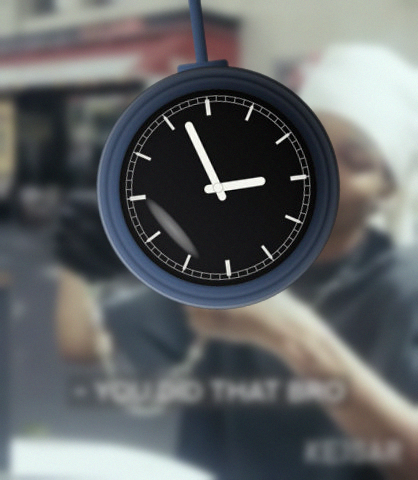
2:57
